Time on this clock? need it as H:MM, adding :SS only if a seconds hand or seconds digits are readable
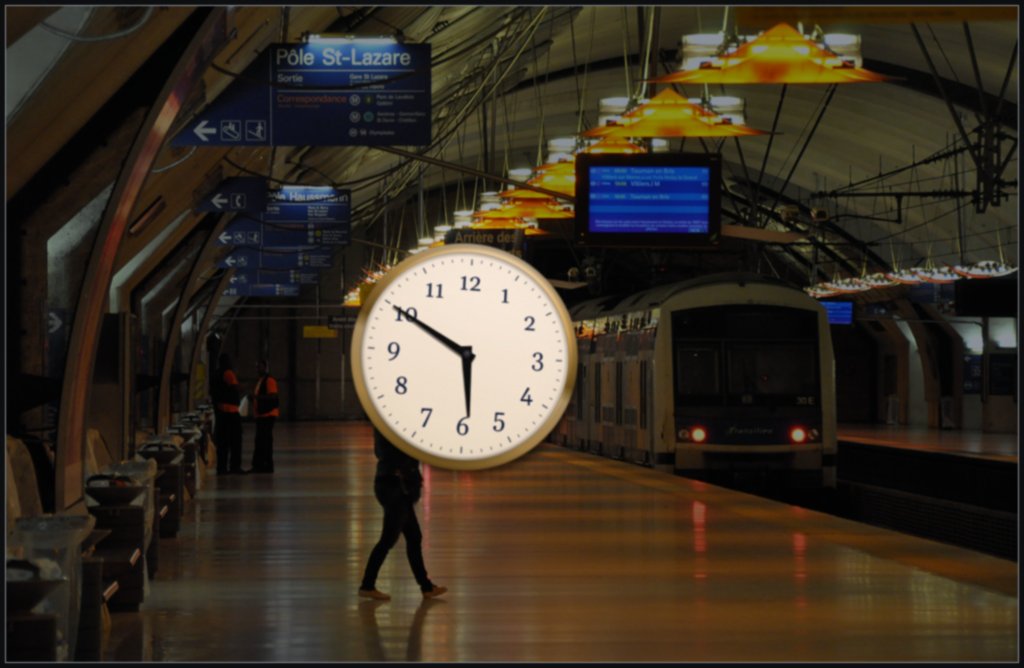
5:50
